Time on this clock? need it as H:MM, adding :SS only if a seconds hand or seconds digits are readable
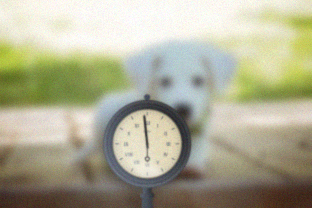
5:59
